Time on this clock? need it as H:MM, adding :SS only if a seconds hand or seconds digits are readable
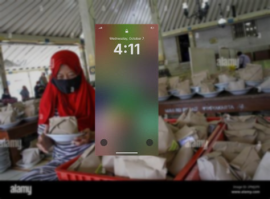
4:11
